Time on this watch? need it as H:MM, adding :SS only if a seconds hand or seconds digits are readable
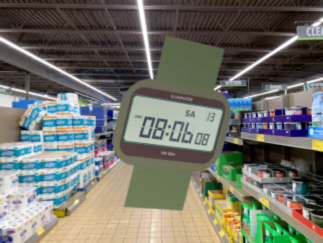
8:06:08
